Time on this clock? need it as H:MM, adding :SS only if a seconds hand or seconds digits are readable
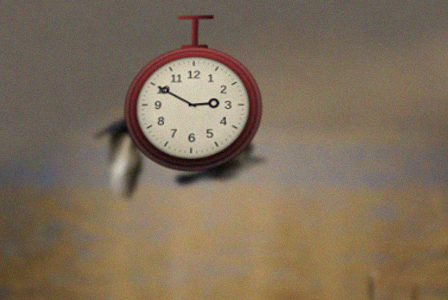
2:50
